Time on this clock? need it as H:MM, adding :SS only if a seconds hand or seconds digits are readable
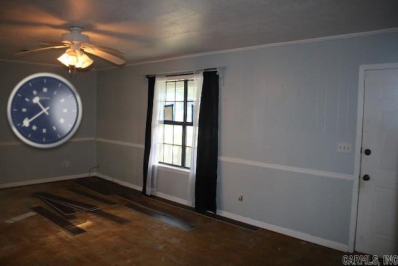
10:39
